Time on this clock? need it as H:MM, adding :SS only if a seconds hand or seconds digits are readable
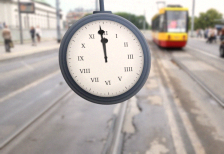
11:59
